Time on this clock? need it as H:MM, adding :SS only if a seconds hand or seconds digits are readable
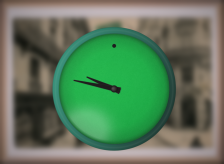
9:47
